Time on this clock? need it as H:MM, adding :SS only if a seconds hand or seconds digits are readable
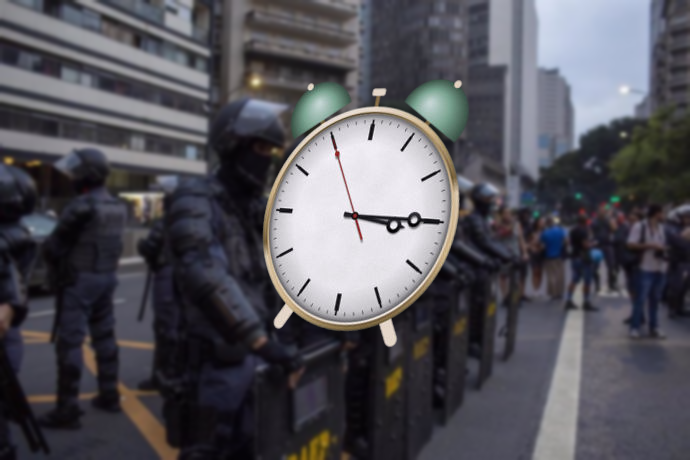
3:14:55
